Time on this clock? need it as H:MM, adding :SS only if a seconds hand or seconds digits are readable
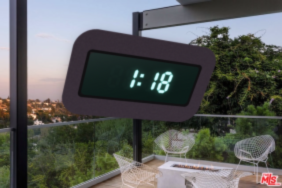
1:18
